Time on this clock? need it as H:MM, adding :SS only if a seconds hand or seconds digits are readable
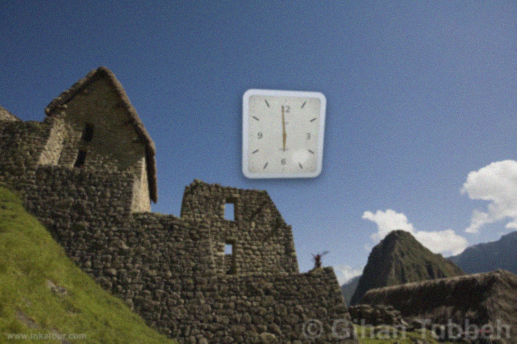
5:59
